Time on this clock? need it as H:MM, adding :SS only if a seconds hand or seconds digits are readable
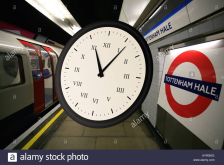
11:06
